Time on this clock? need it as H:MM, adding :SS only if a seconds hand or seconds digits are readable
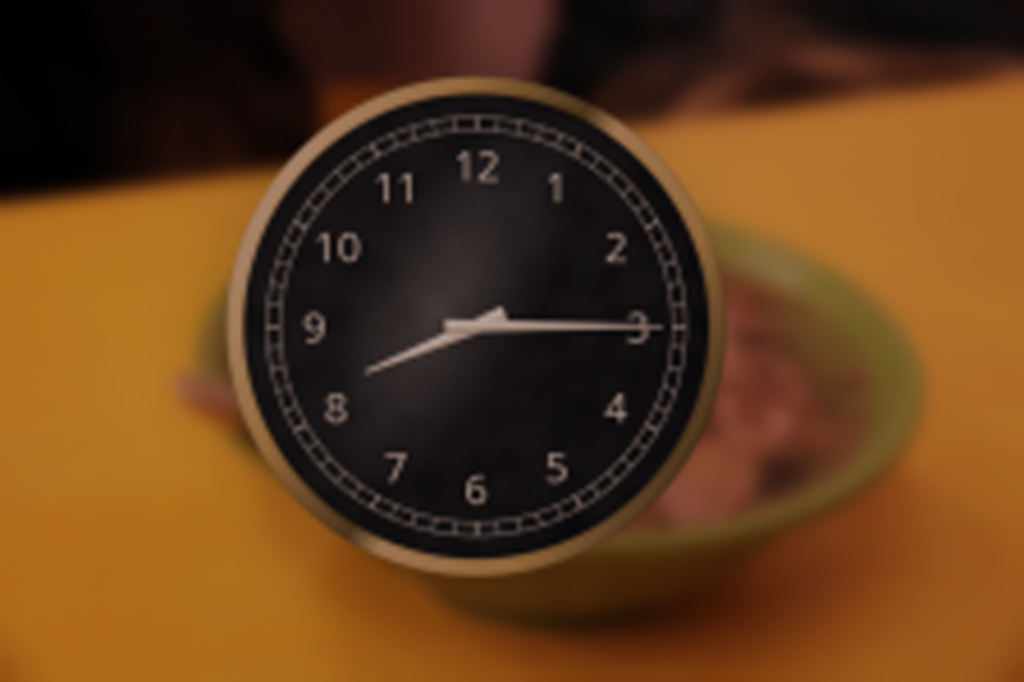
8:15
